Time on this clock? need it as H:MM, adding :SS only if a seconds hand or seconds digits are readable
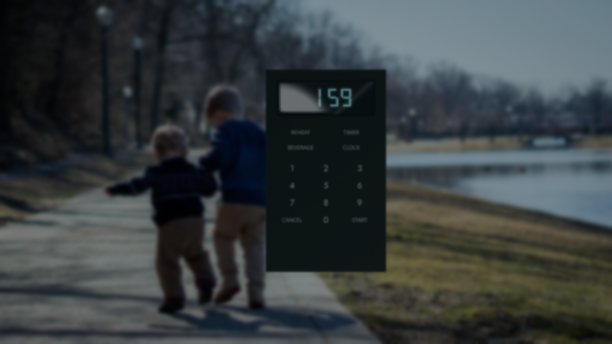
1:59
